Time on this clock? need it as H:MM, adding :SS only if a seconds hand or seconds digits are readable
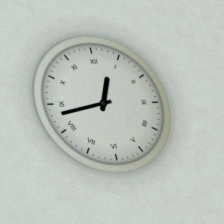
12:43
